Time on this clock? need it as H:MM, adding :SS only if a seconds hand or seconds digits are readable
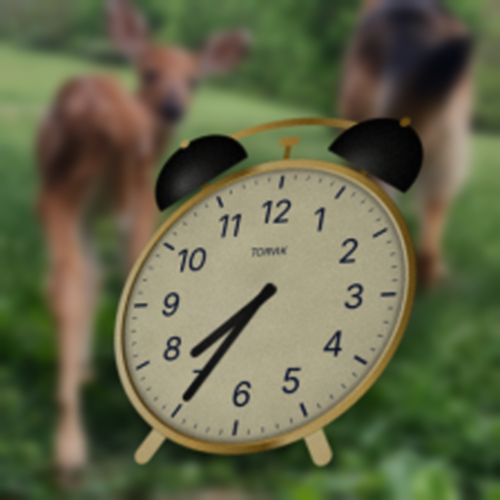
7:35
